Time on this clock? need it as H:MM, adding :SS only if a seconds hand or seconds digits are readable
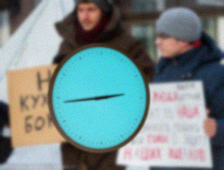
2:44
